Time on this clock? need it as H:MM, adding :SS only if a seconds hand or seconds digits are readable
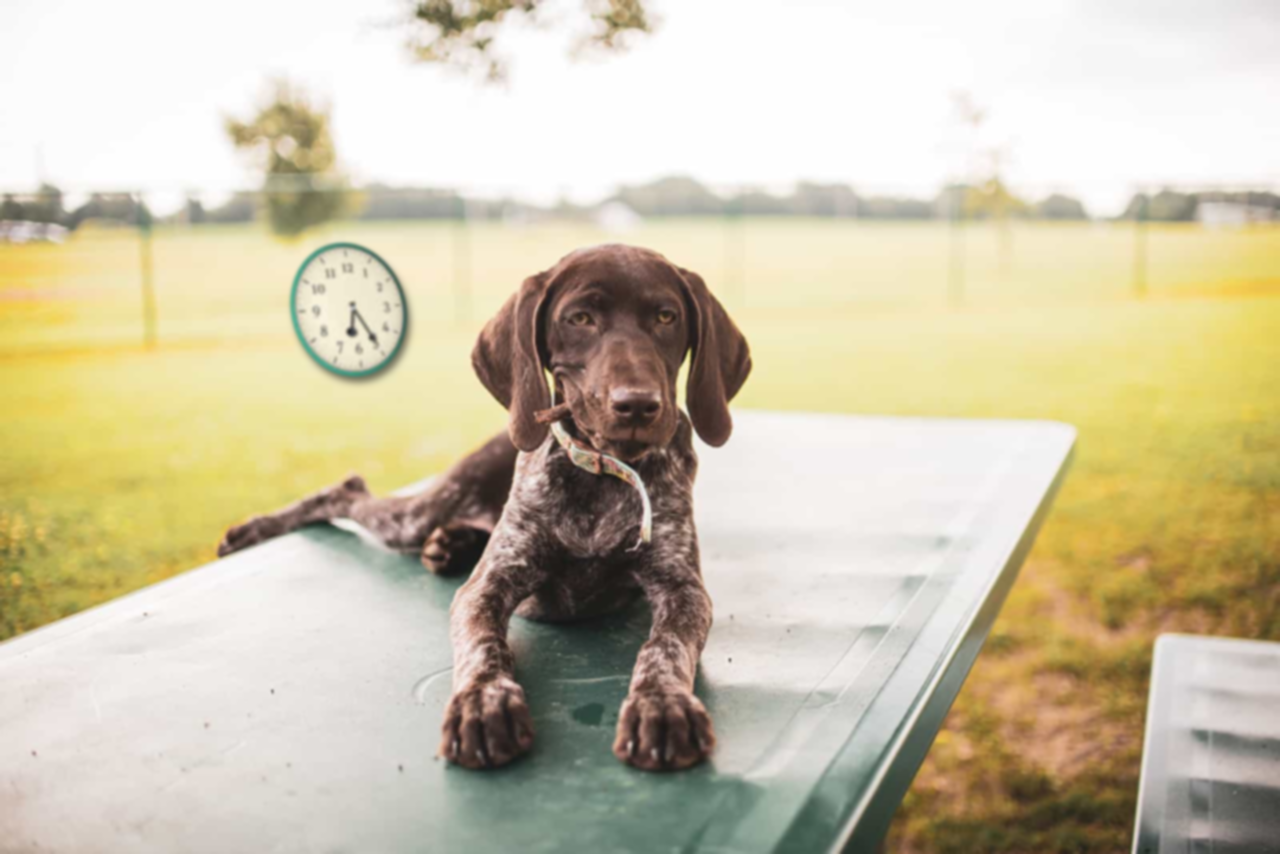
6:25
